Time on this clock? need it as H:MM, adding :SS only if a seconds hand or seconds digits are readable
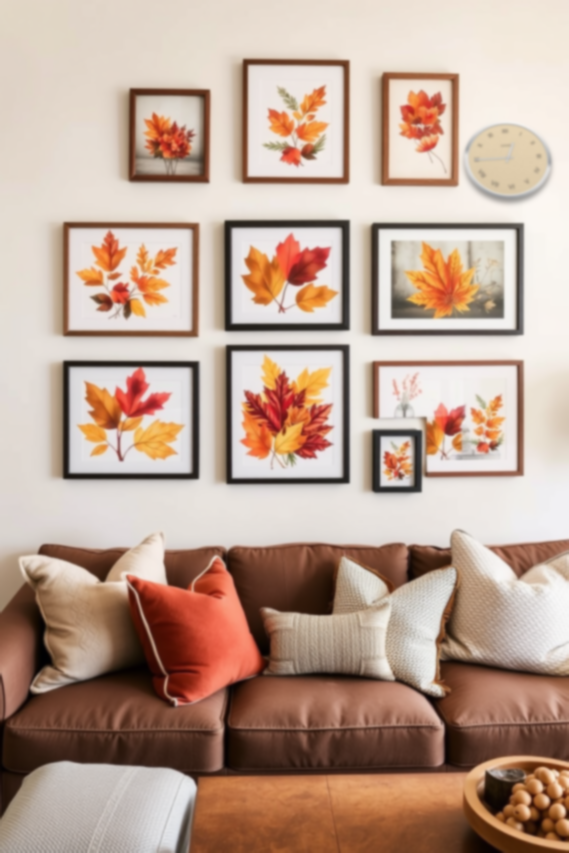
12:45
